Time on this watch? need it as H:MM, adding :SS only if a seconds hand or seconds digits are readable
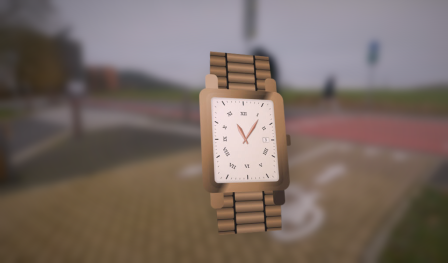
11:06
